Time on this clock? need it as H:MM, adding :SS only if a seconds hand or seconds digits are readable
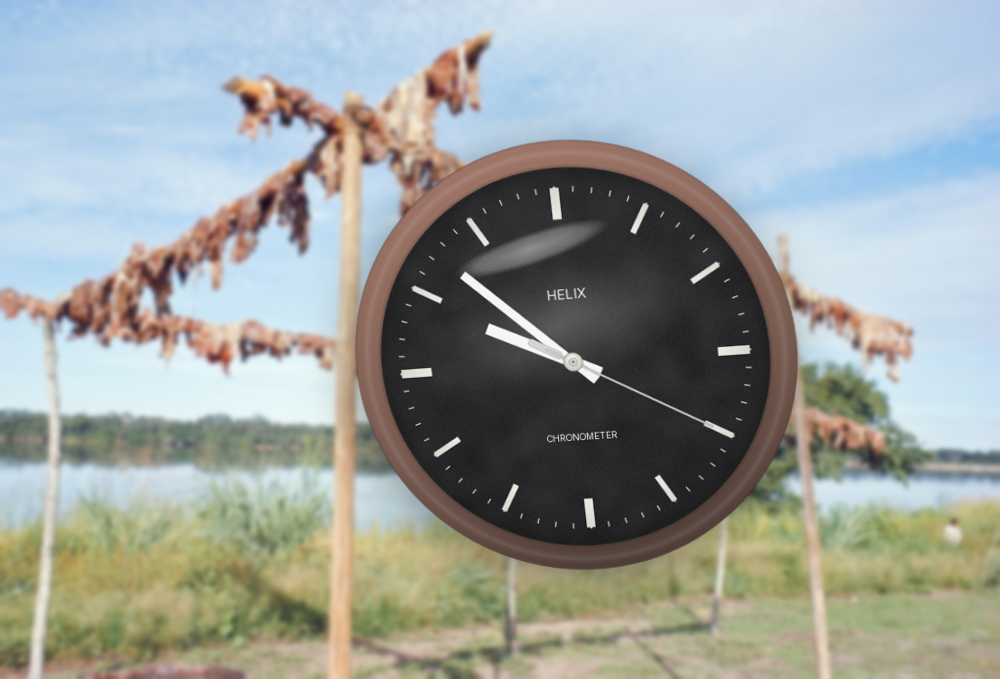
9:52:20
